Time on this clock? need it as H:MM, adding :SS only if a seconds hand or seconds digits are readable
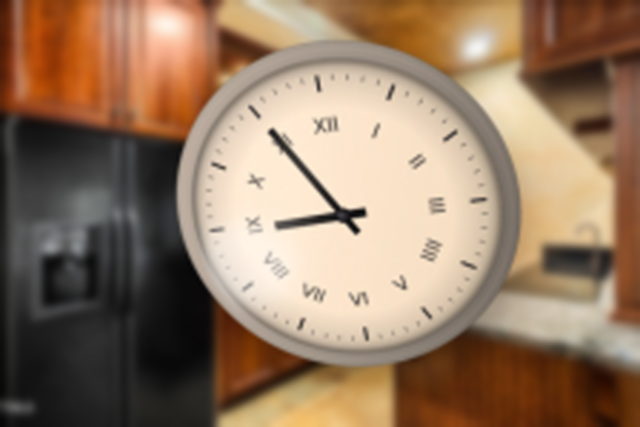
8:55
